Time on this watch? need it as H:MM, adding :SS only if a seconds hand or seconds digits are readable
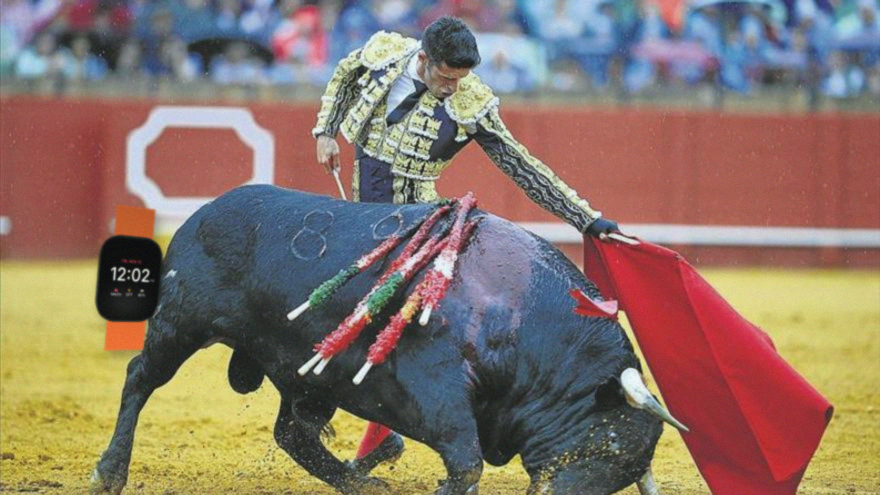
12:02
